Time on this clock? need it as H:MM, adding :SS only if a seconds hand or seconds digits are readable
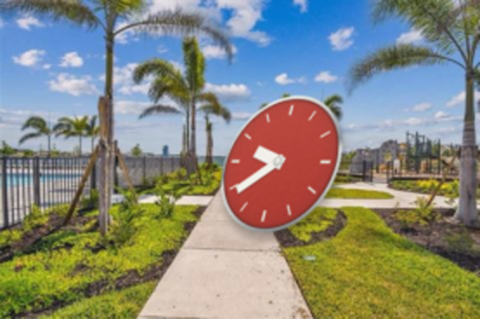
9:39
